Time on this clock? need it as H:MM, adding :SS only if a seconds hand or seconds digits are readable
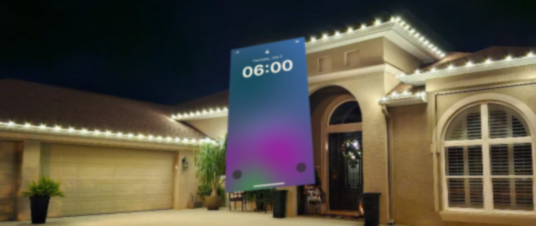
6:00
